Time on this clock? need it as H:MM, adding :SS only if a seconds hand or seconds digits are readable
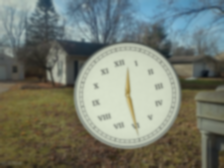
12:30
